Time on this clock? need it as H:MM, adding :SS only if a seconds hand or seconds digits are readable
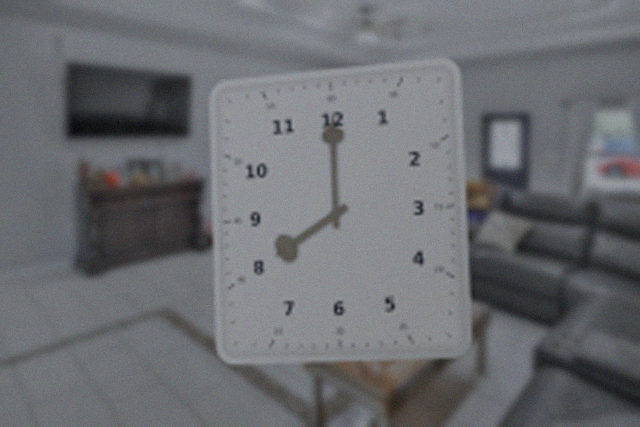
8:00
